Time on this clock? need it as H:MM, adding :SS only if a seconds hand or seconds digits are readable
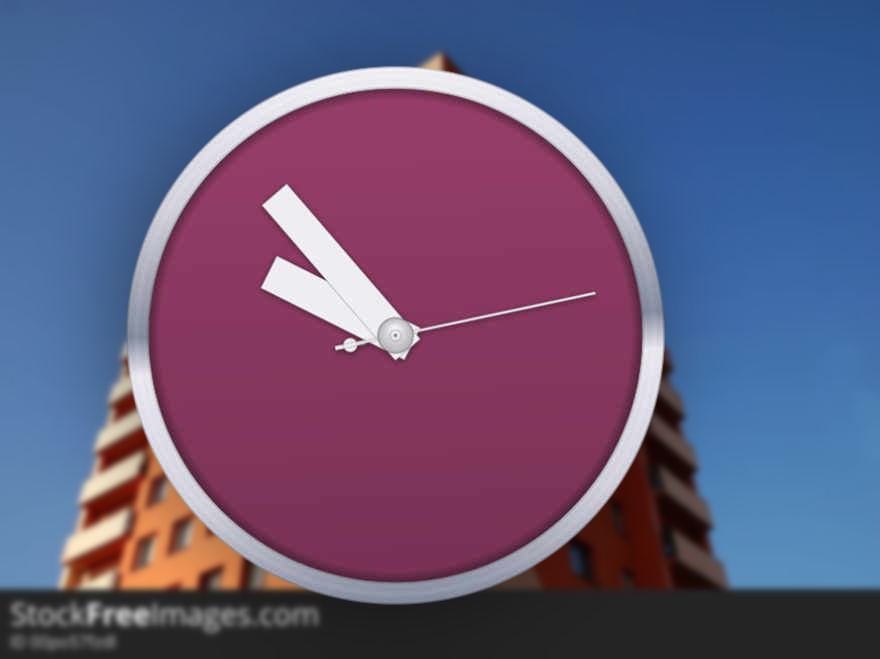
9:53:13
